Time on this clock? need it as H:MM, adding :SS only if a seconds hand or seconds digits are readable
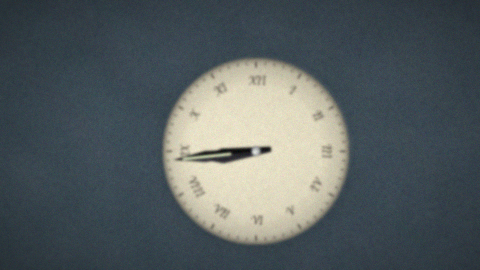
8:44
